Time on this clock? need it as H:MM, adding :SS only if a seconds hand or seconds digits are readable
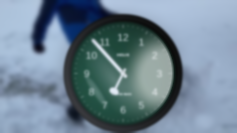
6:53
